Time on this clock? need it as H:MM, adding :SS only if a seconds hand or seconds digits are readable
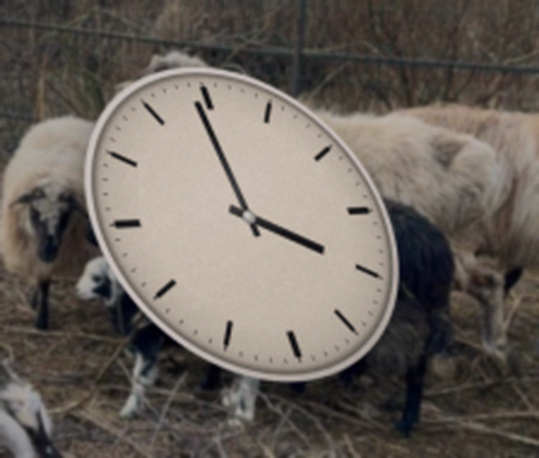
3:59
